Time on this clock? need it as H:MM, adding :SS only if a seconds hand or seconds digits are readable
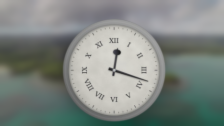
12:18
